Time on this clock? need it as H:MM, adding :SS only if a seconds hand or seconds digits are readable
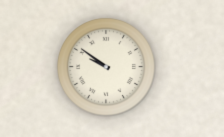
9:51
